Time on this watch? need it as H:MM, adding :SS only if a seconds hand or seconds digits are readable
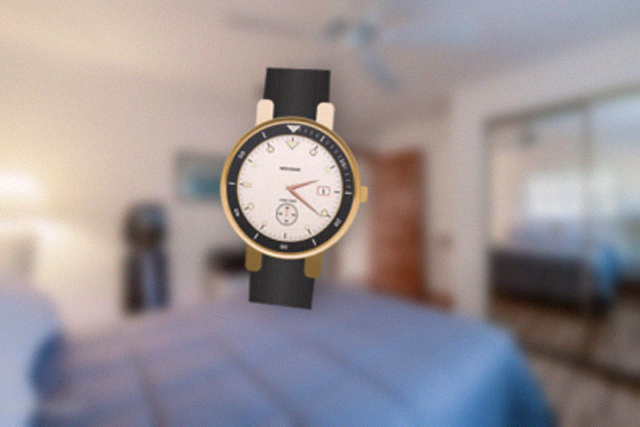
2:21
